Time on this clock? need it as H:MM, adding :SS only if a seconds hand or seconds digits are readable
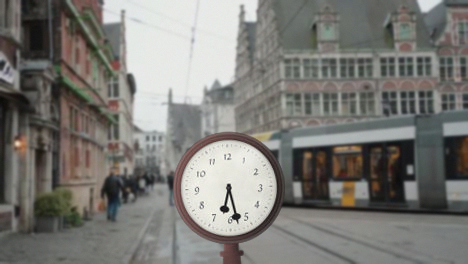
6:28
